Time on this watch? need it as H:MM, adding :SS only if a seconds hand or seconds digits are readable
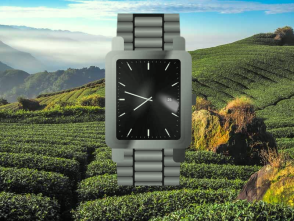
7:48
